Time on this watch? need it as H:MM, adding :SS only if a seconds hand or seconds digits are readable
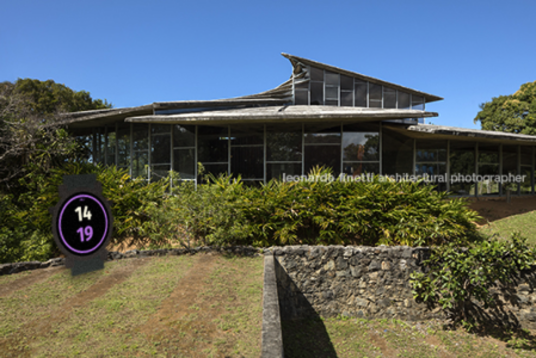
14:19
